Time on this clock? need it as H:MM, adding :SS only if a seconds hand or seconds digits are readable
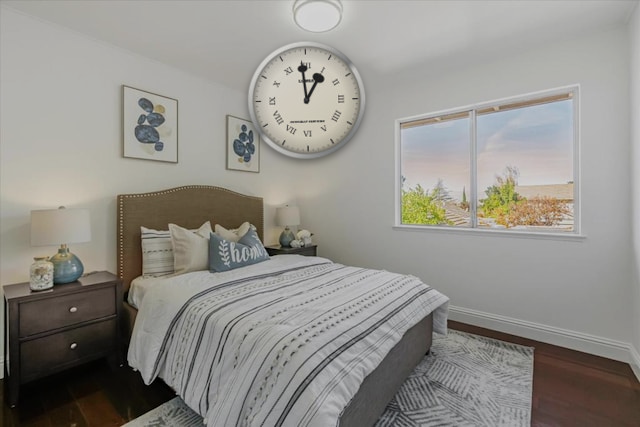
12:59
